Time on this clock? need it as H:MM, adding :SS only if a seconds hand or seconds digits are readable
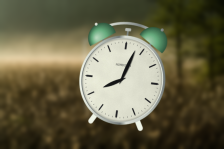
8:03
